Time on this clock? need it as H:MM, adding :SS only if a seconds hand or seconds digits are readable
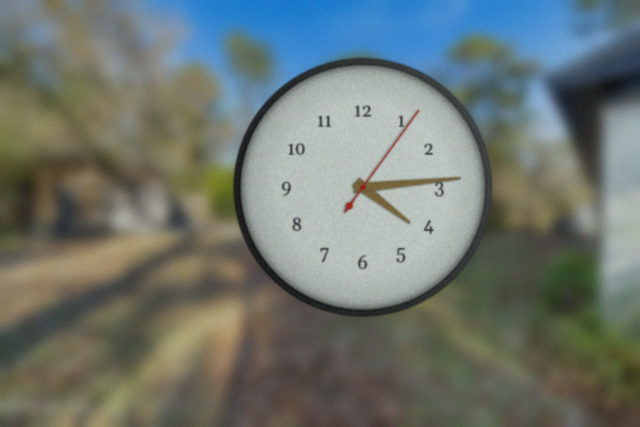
4:14:06
